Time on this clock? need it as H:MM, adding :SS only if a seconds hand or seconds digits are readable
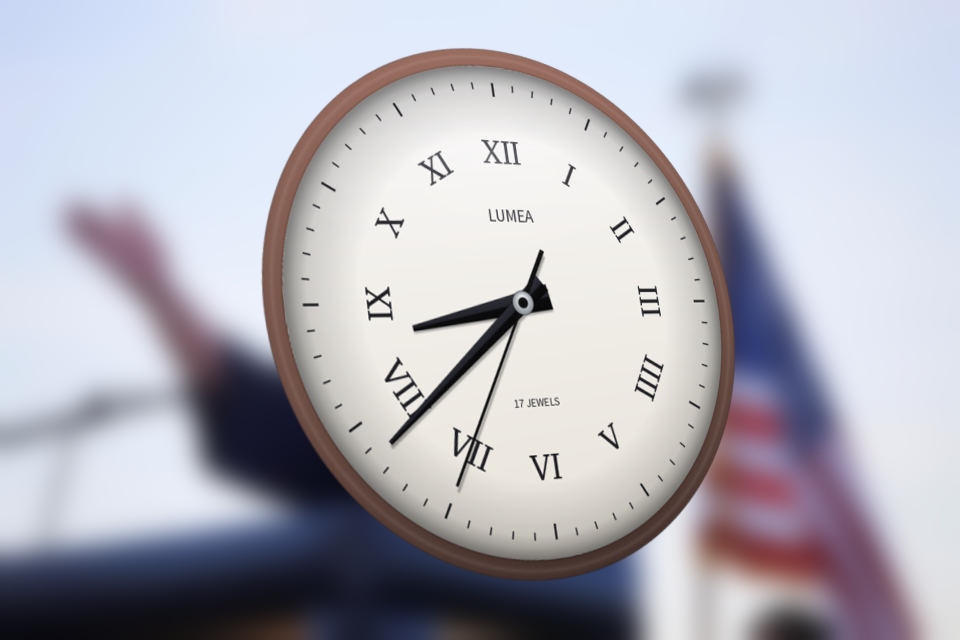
8:38:35
